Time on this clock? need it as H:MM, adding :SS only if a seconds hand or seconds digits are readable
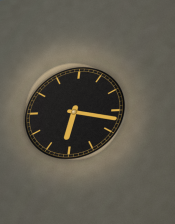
6:17
